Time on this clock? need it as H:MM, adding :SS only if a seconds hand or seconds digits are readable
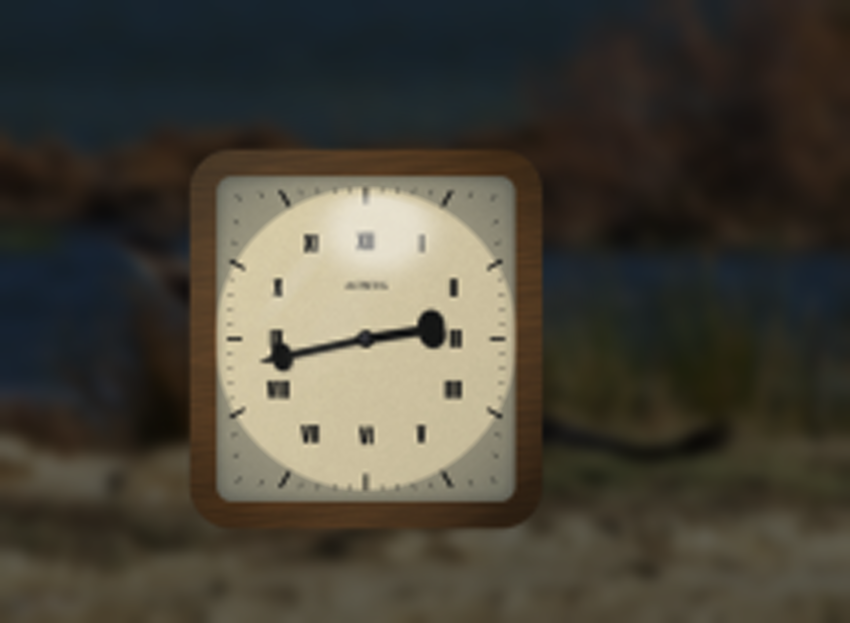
2:43
